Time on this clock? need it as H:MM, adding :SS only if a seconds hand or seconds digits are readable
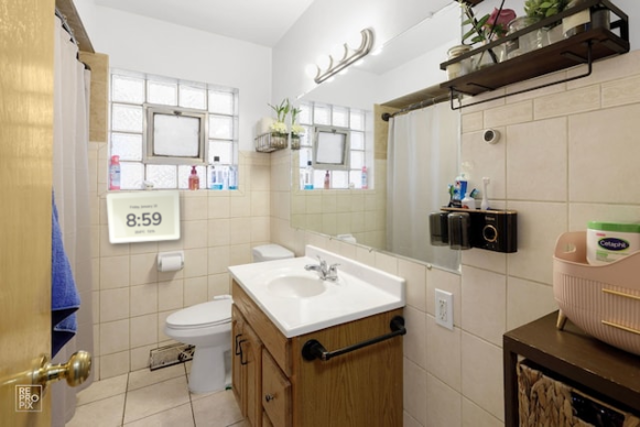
8:59
